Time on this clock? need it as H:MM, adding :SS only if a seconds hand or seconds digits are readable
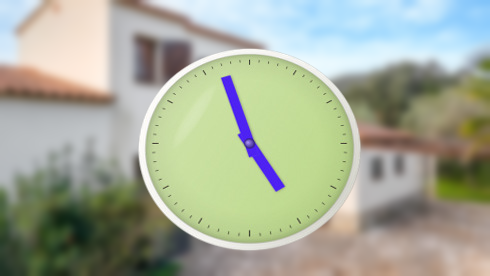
4:57
